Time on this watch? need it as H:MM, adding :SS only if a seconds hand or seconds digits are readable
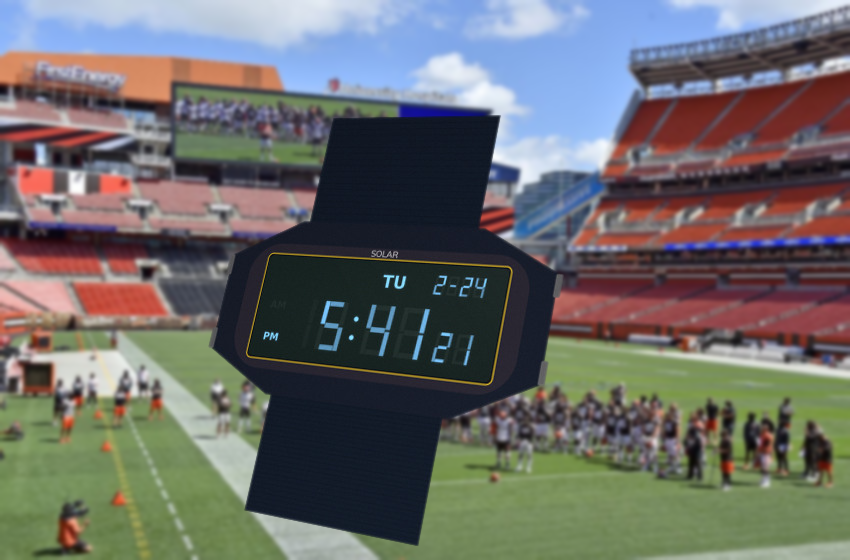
5:41:21
